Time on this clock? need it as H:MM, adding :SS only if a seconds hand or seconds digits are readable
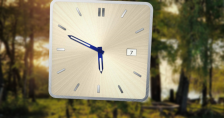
5:49
